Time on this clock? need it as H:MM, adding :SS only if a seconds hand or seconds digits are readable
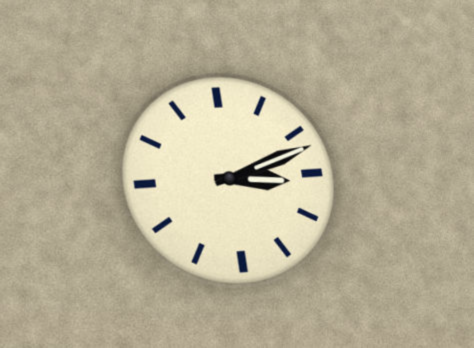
3:12
